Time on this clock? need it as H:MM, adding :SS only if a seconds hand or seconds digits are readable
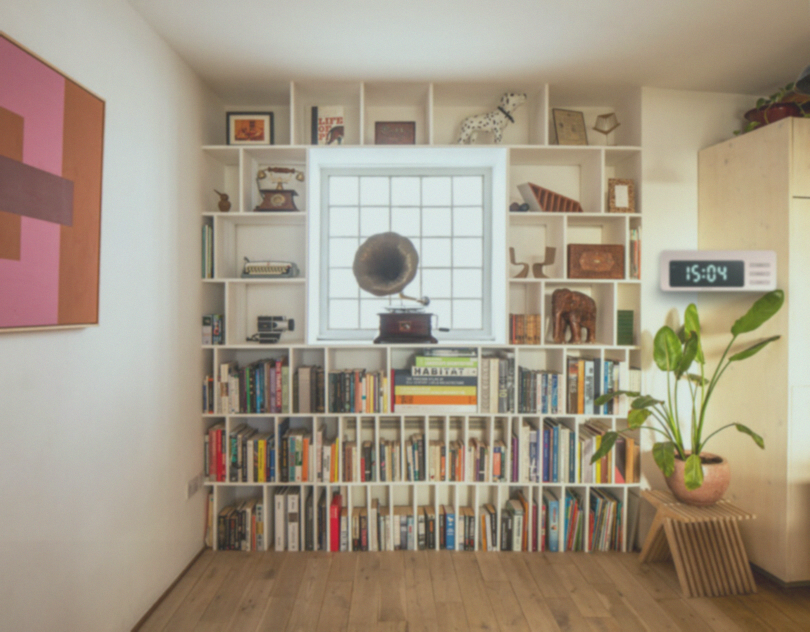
15:04
